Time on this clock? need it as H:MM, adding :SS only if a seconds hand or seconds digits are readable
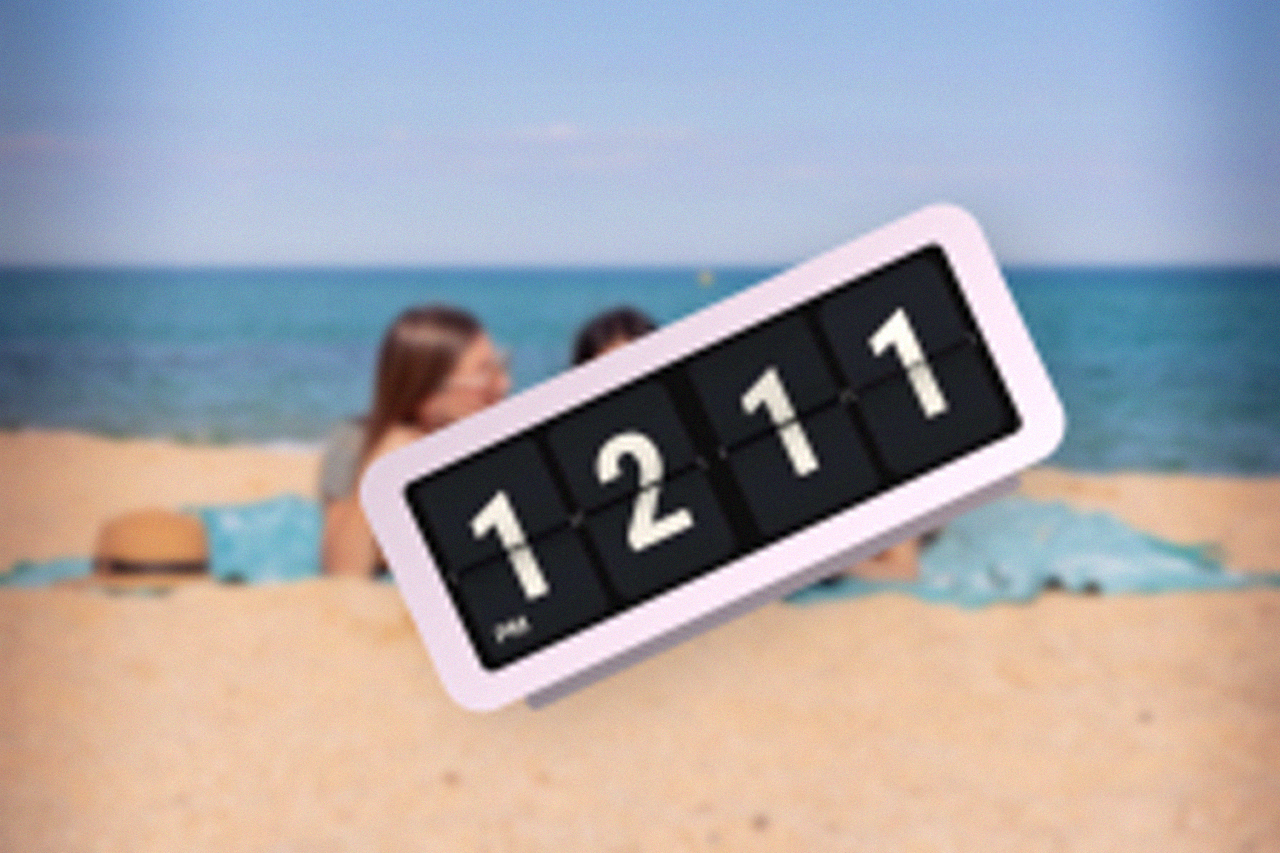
12:11
